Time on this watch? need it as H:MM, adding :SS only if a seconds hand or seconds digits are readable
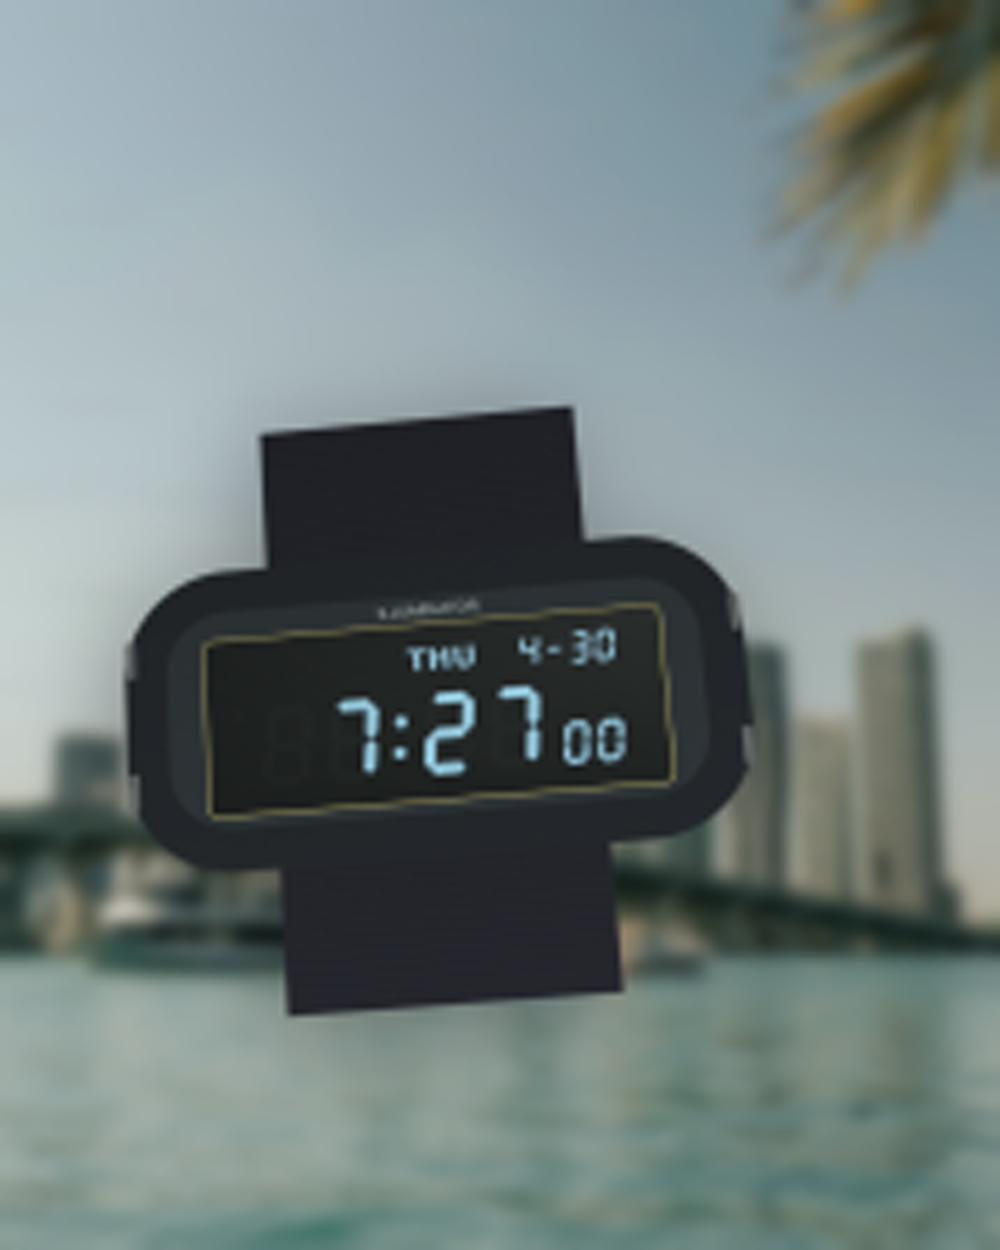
7:27:00
